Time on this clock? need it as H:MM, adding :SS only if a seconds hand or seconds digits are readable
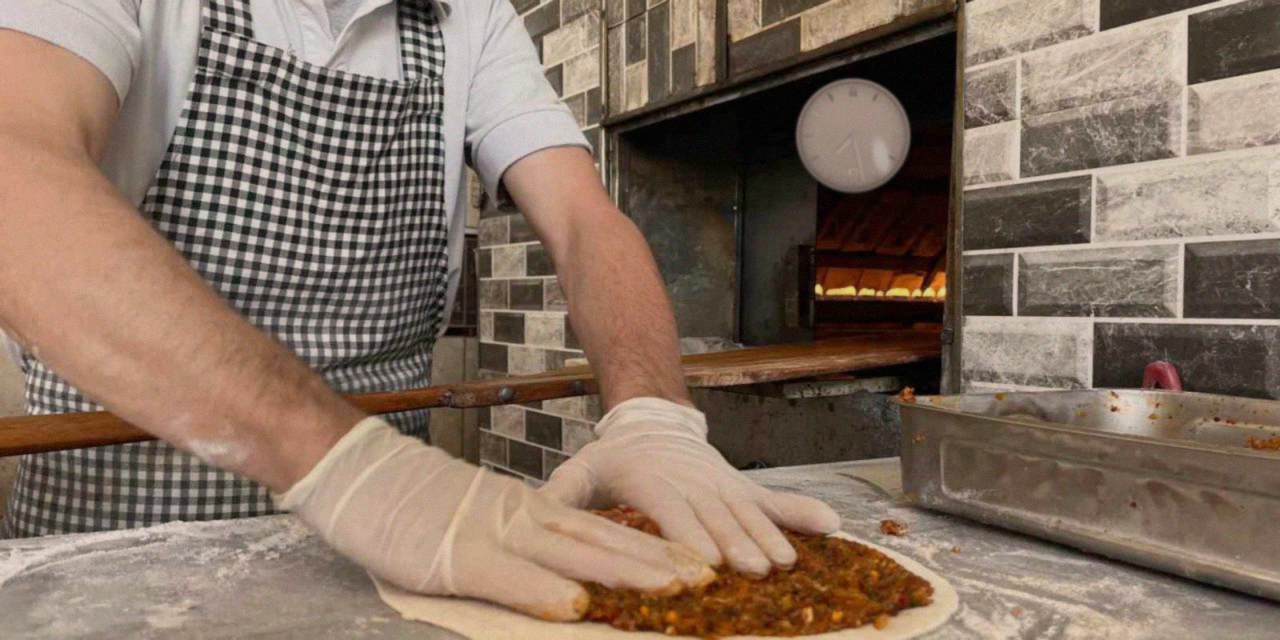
7:28
